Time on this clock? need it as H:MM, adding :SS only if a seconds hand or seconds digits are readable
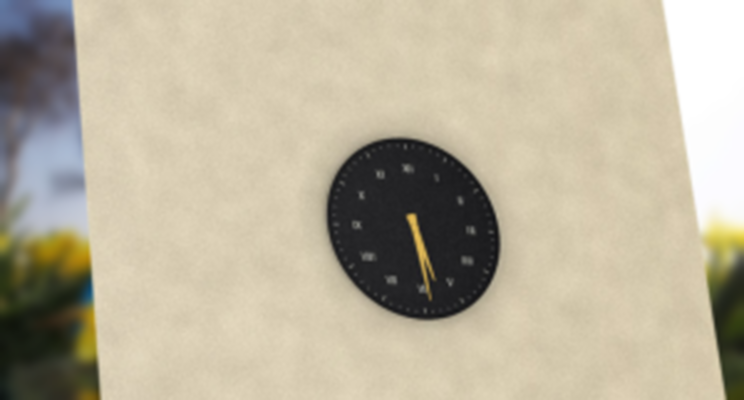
5:29
